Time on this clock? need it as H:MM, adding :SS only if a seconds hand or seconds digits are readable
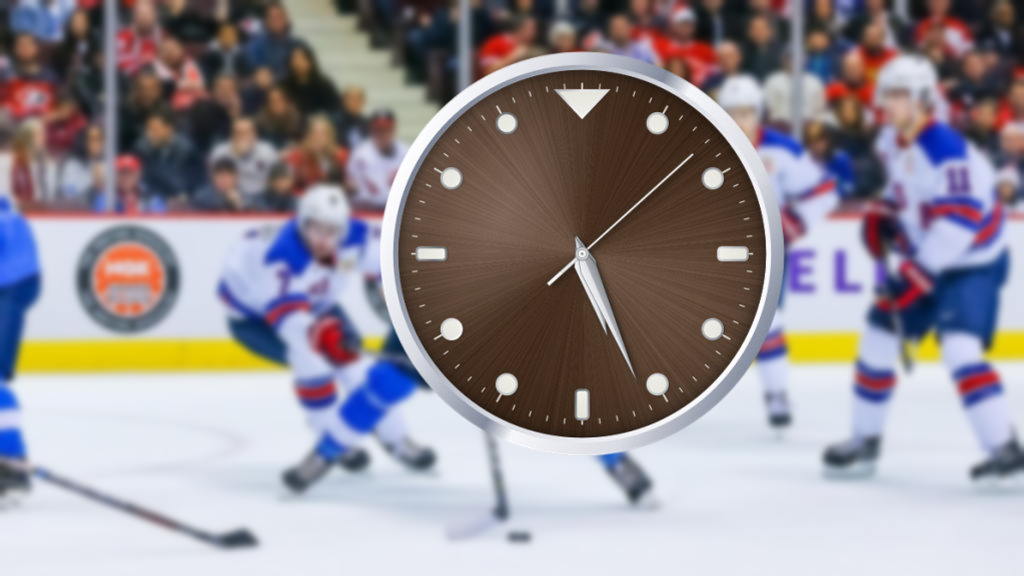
5:26:08
